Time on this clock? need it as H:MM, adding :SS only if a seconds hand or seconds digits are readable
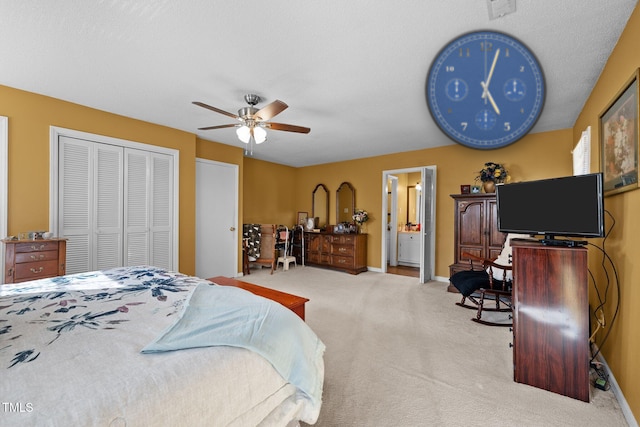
5:03
